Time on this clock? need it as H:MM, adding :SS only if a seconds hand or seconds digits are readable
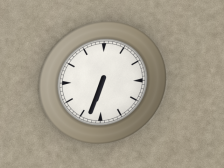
6:33
